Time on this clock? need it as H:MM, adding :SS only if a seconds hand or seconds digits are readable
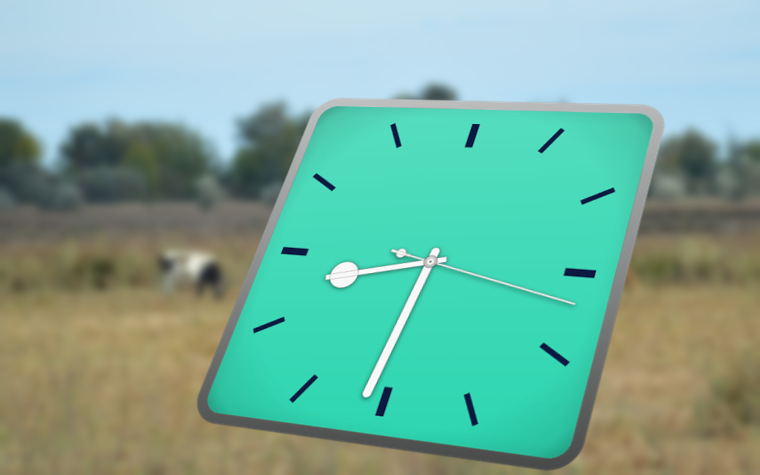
8:31:17
